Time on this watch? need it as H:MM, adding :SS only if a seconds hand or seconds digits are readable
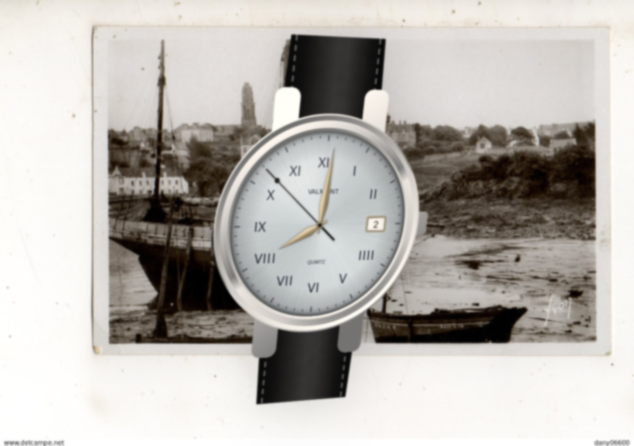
8:00:52
